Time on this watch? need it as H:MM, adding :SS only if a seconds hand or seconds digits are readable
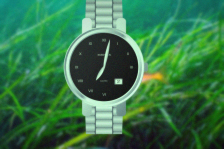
7:02
